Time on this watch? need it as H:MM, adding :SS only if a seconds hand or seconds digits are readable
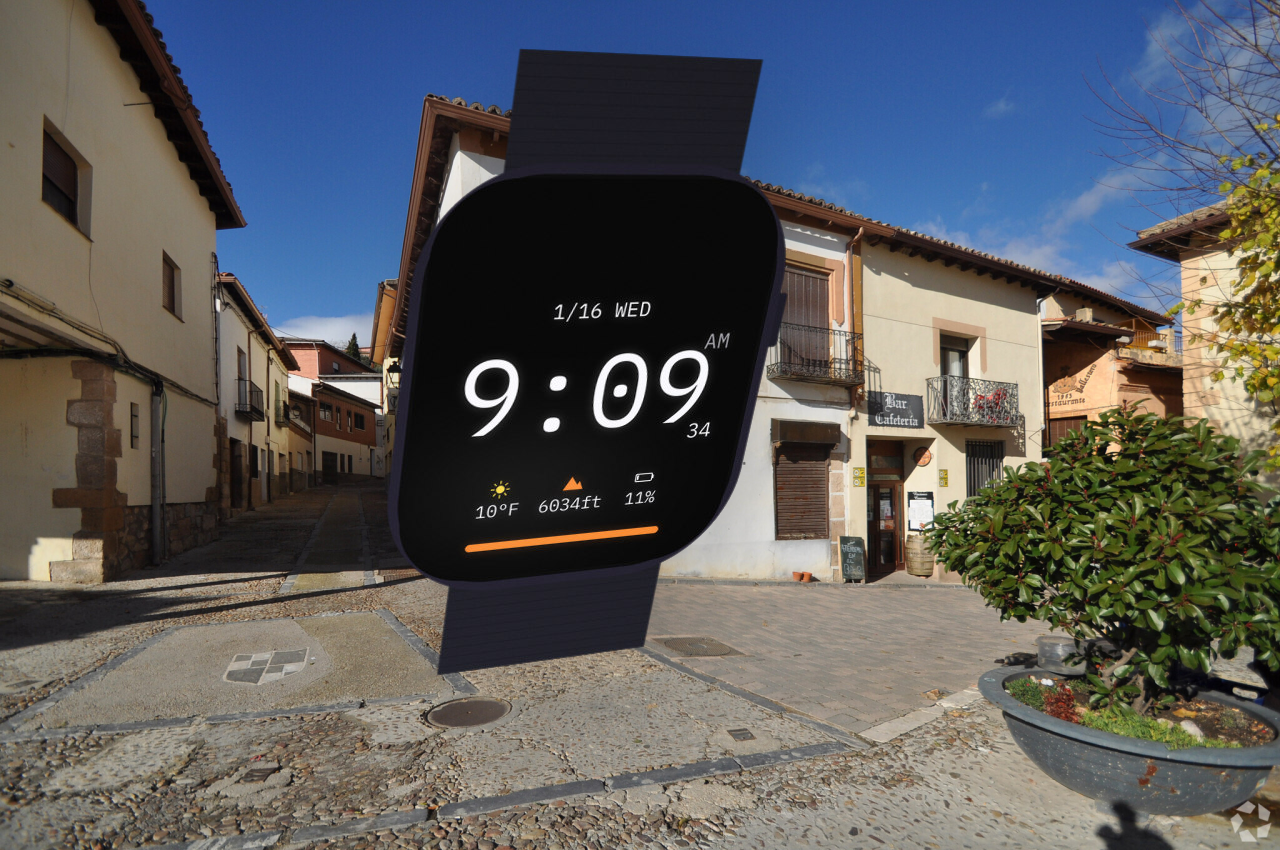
9:09:34
